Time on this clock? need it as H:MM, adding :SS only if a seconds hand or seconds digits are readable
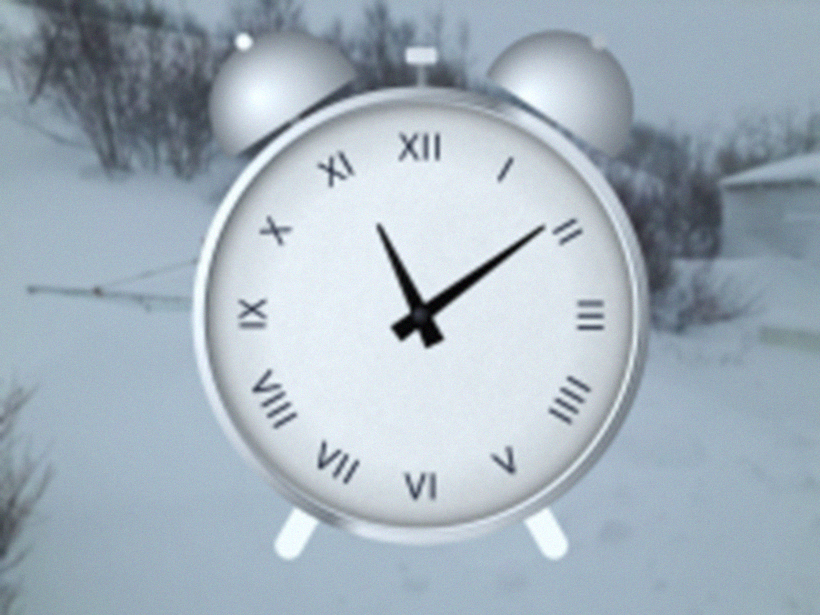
11:09
